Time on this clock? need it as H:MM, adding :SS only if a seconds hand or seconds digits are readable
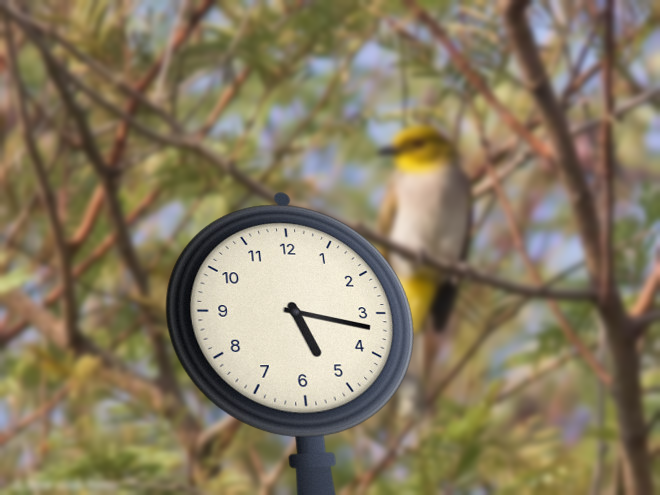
5:17
